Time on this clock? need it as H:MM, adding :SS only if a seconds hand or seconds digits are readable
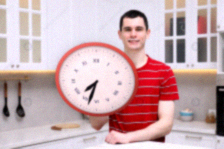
7:33
